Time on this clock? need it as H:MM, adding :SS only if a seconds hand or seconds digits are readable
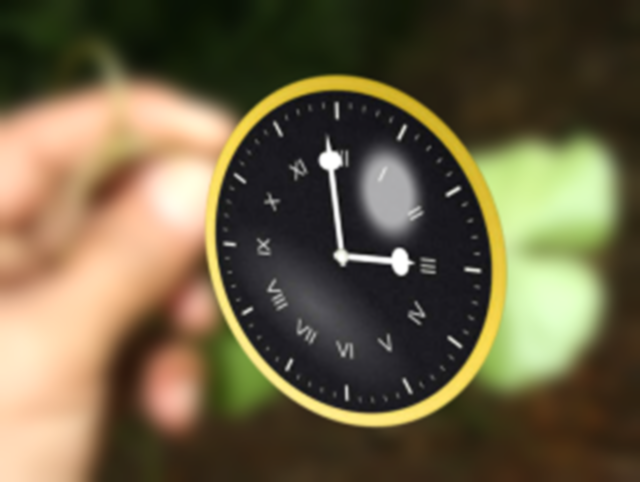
2:59
